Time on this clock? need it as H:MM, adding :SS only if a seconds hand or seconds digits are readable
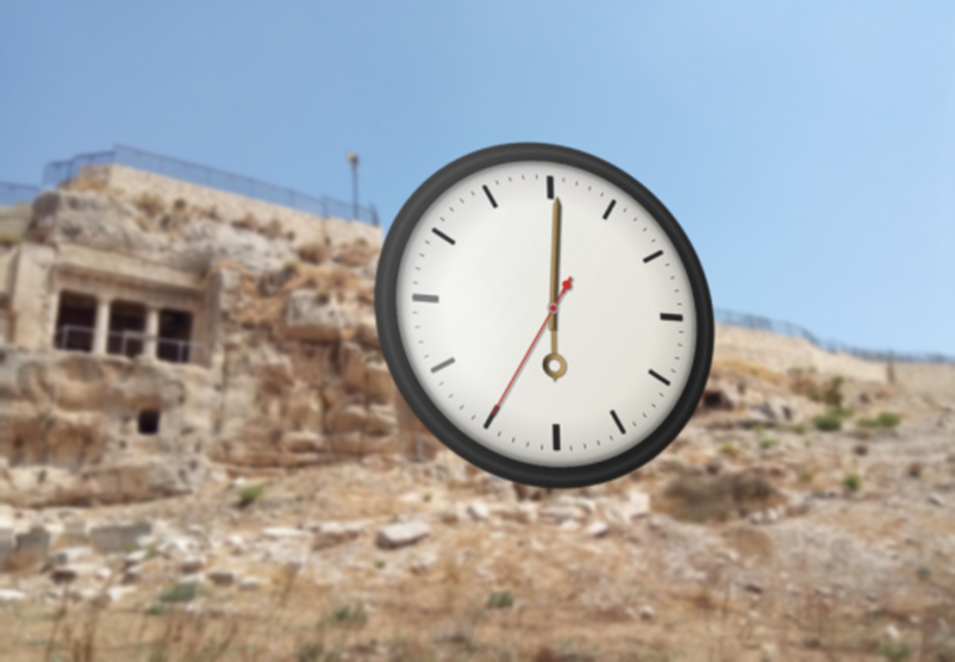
6:00:35
